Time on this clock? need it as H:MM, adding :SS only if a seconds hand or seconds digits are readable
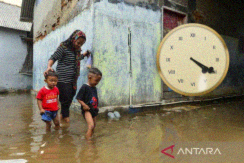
4:20
